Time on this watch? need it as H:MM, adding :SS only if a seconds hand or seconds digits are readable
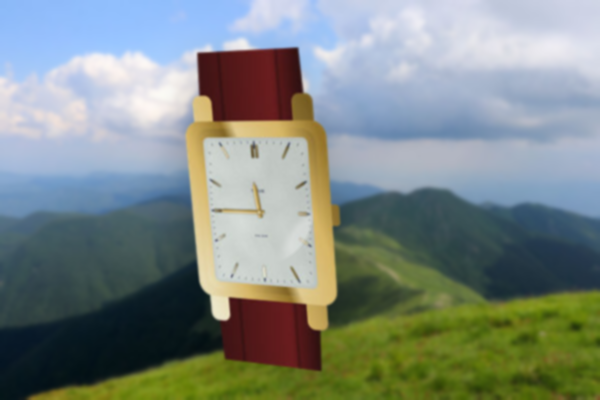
11:45
